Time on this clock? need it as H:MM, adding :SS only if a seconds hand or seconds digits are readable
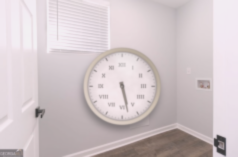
5:28
